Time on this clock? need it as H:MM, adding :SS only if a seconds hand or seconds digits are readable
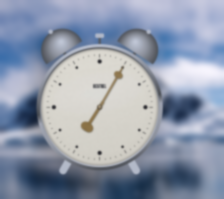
7:05
